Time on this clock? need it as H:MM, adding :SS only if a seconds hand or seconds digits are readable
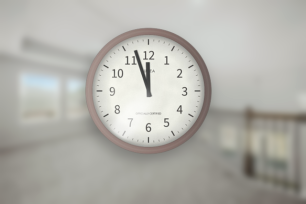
11:57
